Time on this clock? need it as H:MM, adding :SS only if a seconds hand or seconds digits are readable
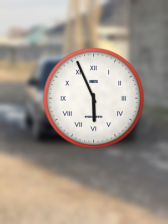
5:56
